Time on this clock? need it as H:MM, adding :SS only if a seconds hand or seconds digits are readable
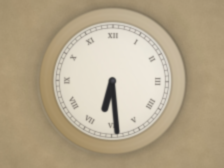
6:29
